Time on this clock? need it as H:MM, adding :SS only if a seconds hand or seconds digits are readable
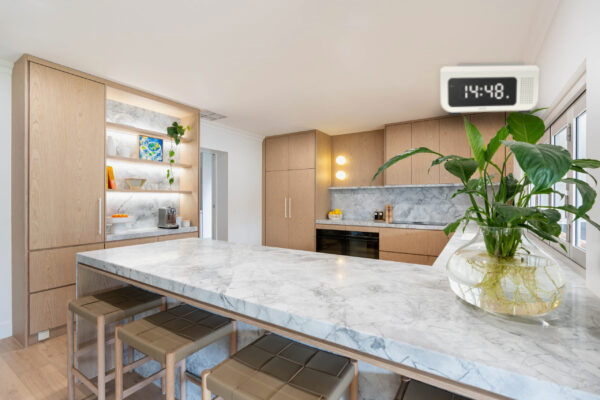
14:48
